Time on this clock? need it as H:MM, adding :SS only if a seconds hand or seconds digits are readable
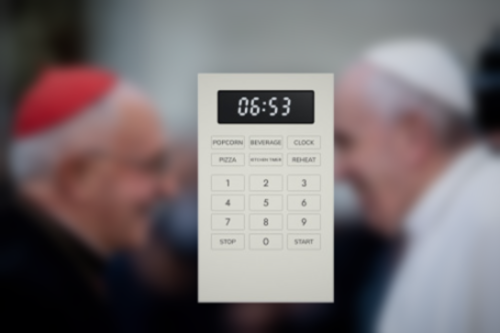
6:53
